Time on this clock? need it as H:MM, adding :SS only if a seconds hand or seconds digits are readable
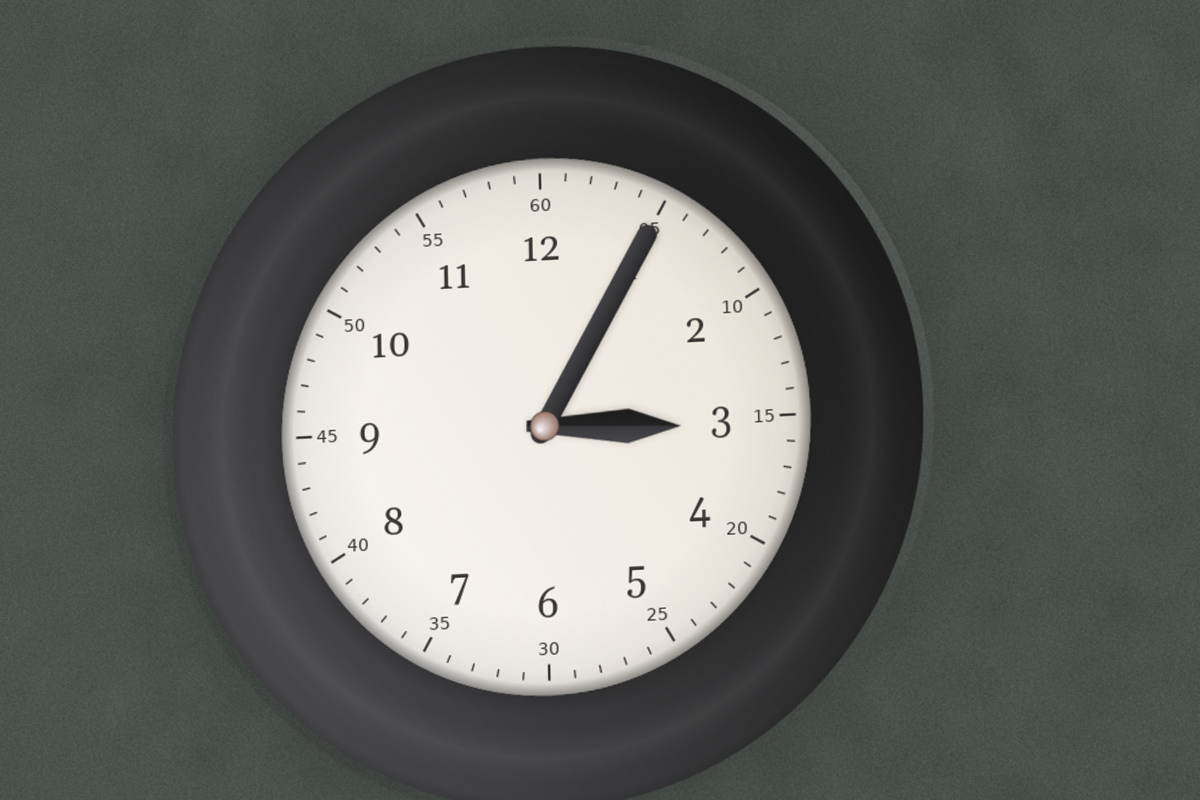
3:05
